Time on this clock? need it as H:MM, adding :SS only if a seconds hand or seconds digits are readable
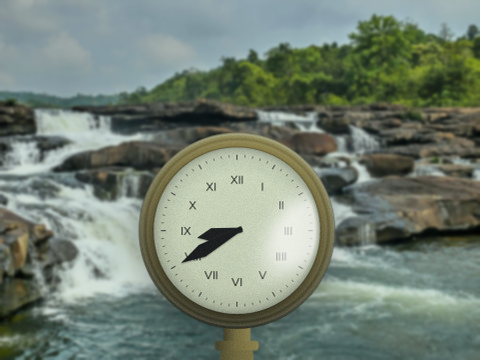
8:40
